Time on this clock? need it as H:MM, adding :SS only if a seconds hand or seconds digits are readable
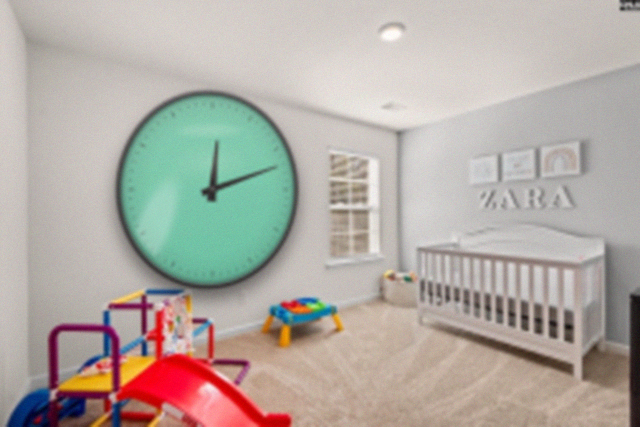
12:12
